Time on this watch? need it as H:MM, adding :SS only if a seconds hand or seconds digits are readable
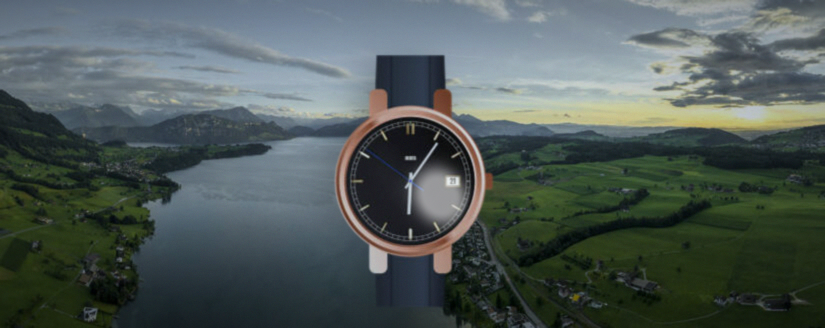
6:05:51
